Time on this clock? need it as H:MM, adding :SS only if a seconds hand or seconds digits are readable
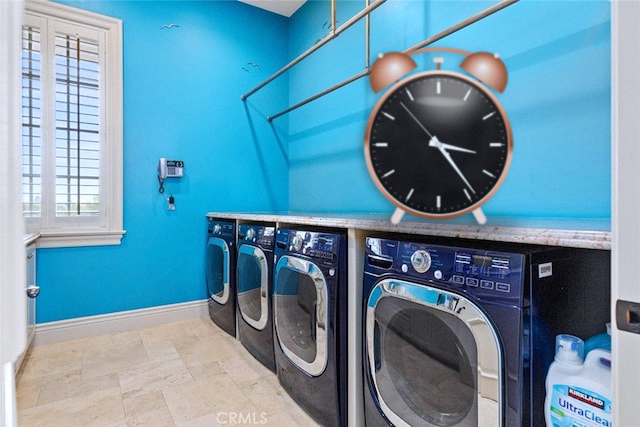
3:23:53
